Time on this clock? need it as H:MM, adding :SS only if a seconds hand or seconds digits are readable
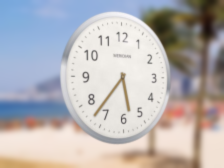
5:37
